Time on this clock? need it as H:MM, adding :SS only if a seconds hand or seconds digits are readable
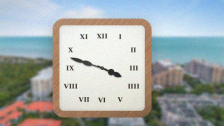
3:48
